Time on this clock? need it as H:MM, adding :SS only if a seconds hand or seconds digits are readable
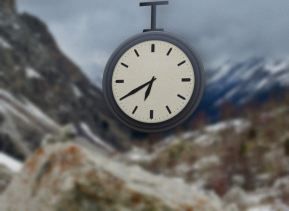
6:40
